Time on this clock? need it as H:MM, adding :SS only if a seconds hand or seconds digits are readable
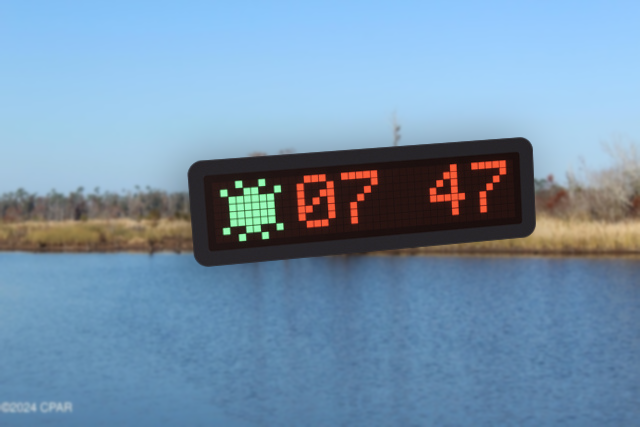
7:47
